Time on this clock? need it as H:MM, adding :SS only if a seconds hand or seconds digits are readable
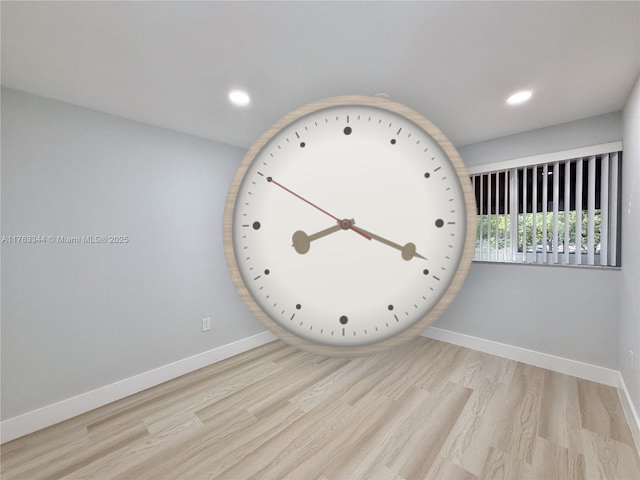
8:18:50
